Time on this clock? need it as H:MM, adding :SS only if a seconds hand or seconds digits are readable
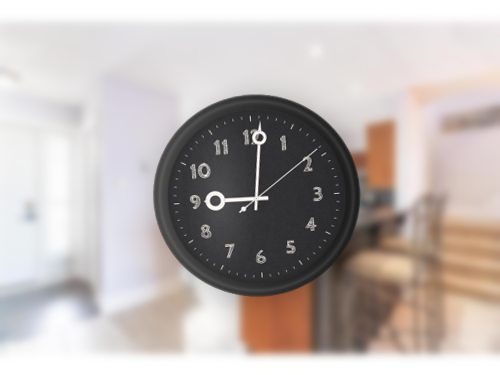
9:01:09
